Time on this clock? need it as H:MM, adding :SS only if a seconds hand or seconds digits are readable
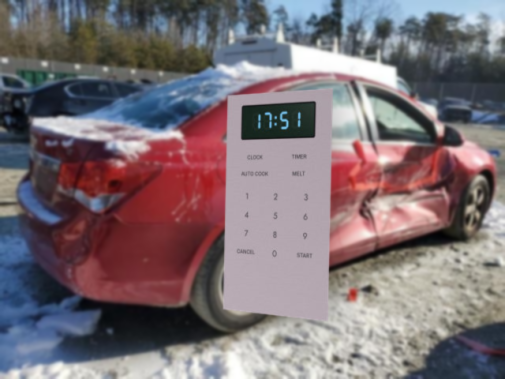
17:51
